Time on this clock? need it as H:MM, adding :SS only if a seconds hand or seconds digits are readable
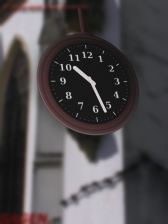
10:27
